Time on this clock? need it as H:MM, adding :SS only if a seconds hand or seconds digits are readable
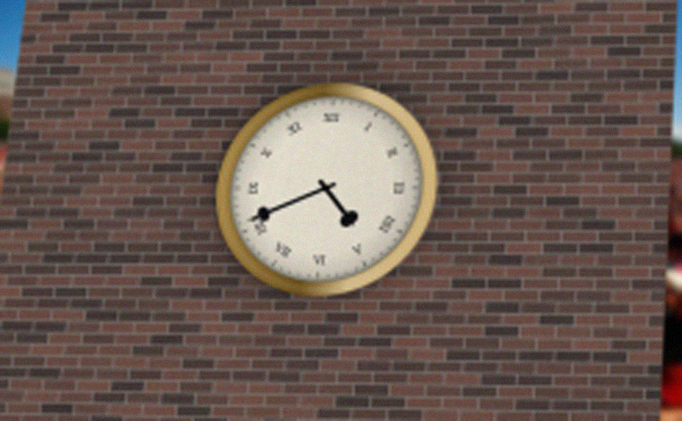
4:41
